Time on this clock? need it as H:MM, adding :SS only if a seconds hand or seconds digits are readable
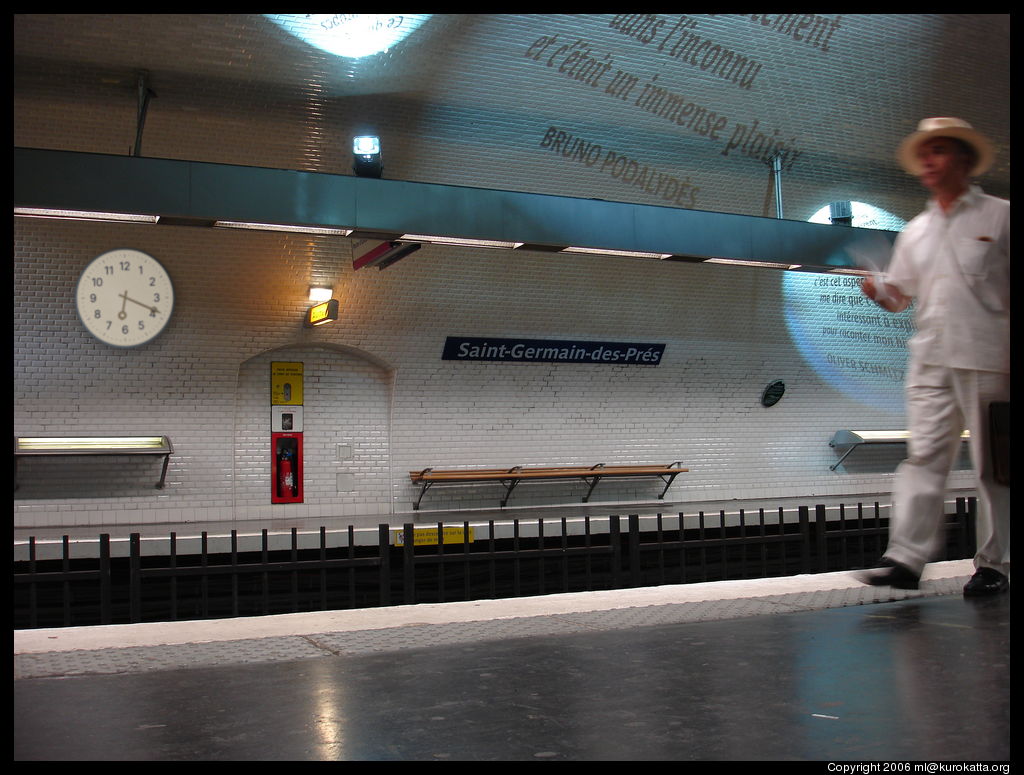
6:19
